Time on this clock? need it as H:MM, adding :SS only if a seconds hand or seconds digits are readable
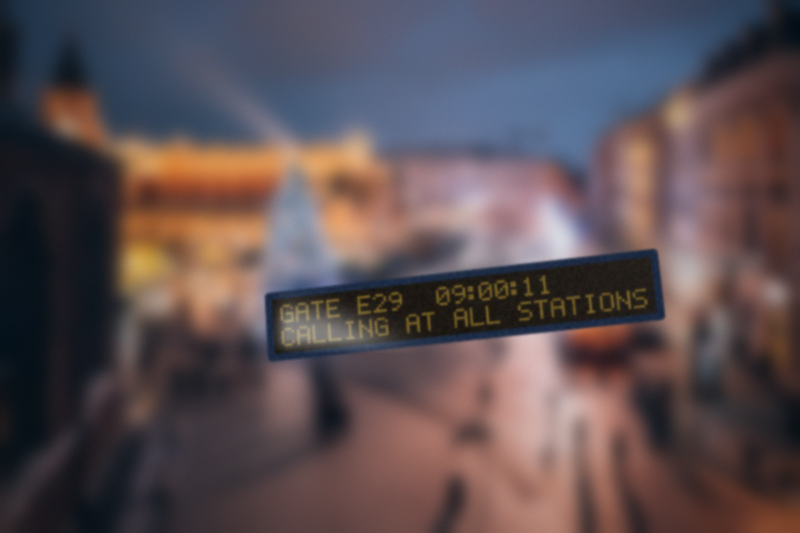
9:00:11
